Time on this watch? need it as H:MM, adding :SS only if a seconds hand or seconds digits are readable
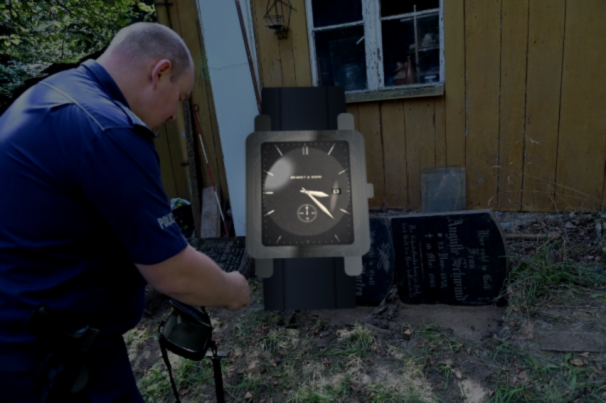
3:23
